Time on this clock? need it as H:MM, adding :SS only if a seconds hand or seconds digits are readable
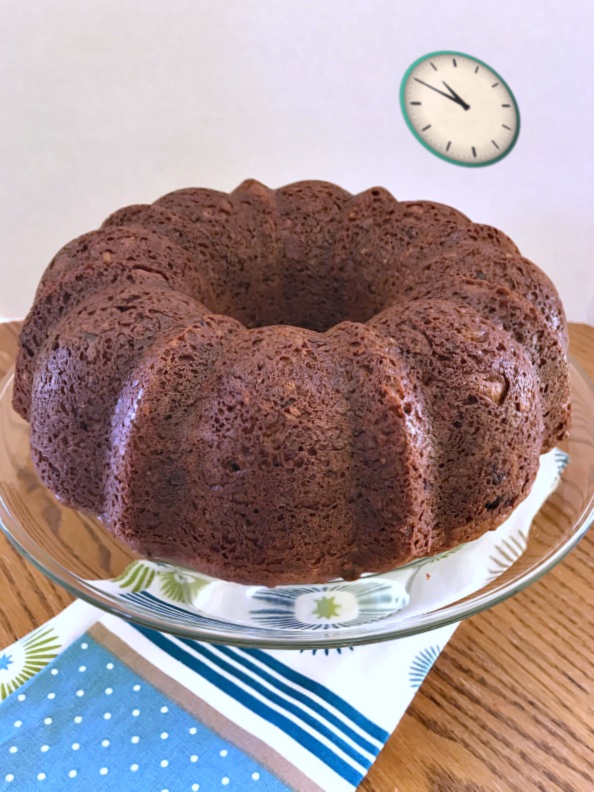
10:50
